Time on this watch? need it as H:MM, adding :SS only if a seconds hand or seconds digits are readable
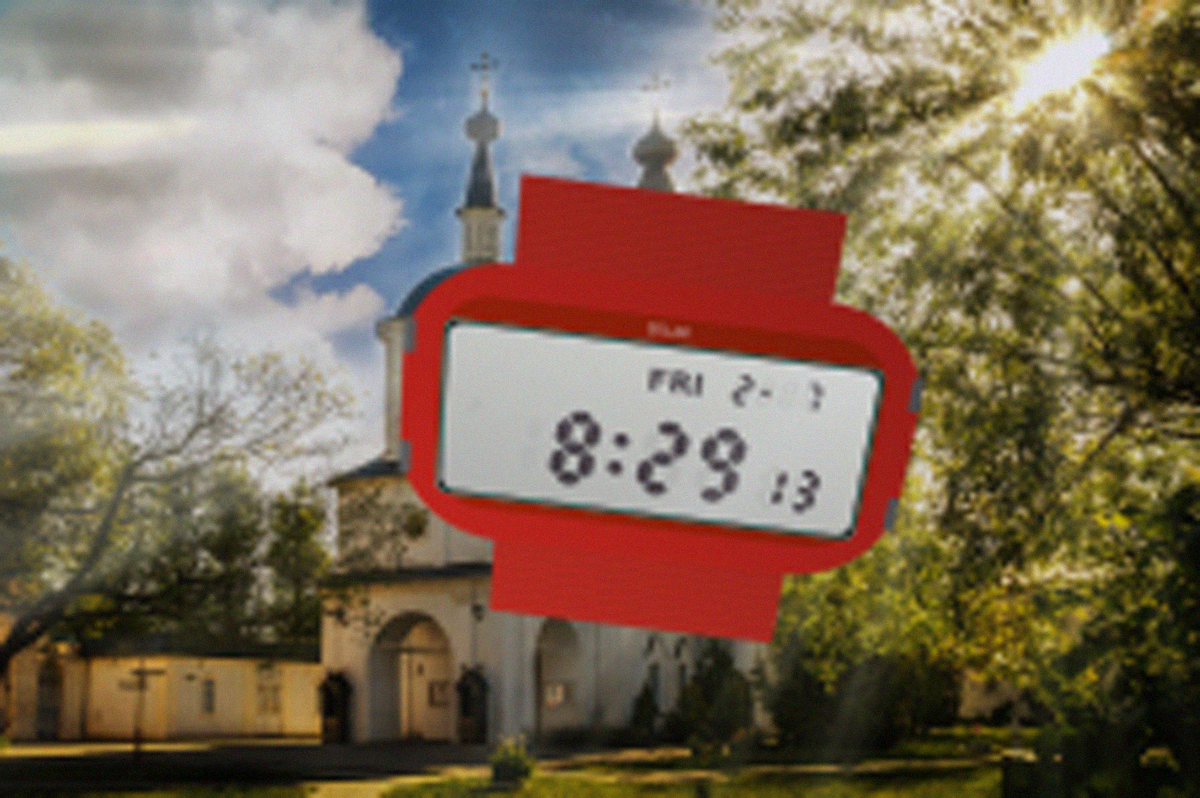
8:29:13
